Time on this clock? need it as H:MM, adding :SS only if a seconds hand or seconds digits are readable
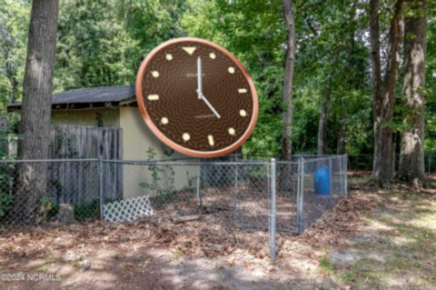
5:02
